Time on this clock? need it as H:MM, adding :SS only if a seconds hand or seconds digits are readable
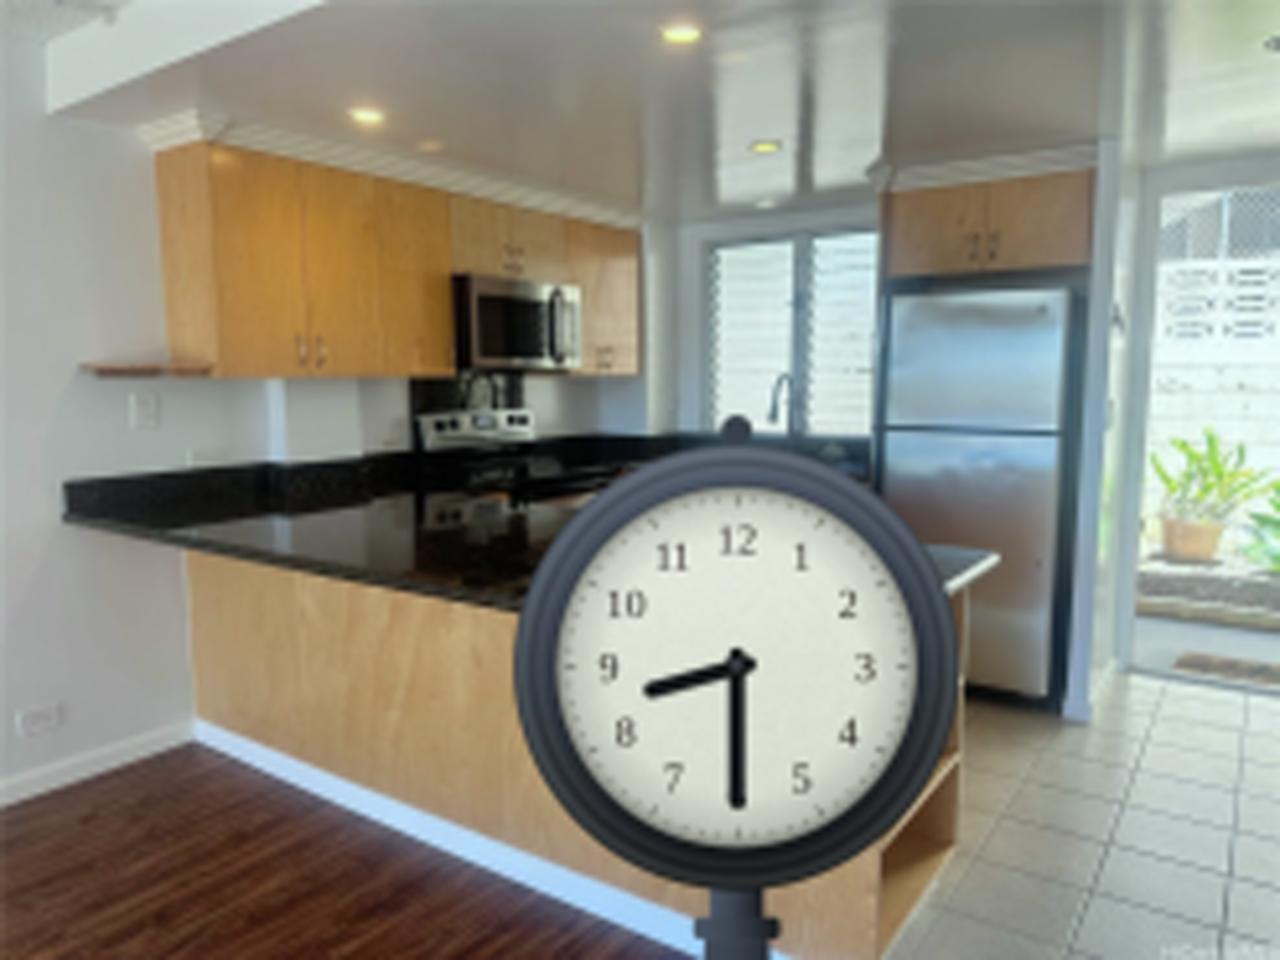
8:30
